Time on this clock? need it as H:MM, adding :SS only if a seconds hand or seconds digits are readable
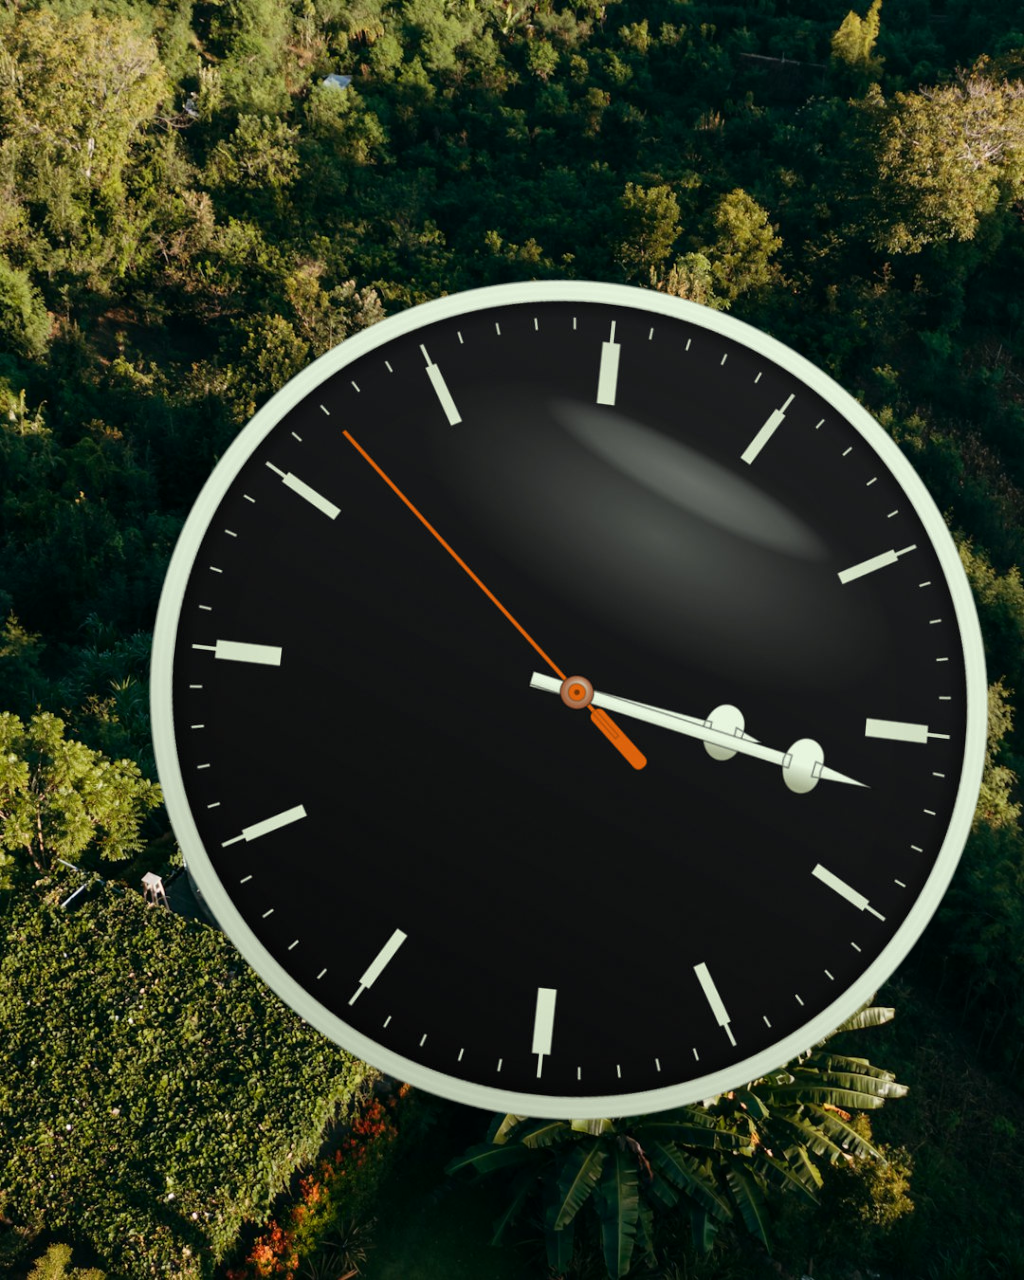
3:16:52
